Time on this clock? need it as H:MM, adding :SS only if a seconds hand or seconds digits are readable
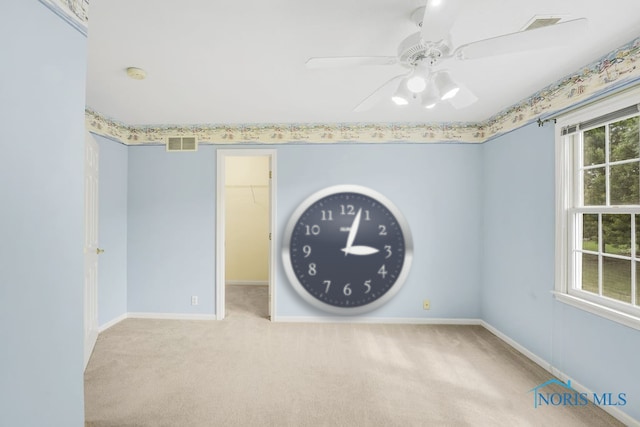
3:03
